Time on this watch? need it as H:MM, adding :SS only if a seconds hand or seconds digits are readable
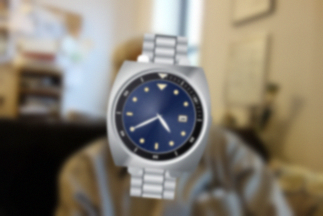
4:40
